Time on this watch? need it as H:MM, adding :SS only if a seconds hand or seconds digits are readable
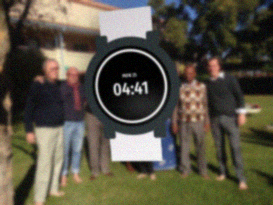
4:41
